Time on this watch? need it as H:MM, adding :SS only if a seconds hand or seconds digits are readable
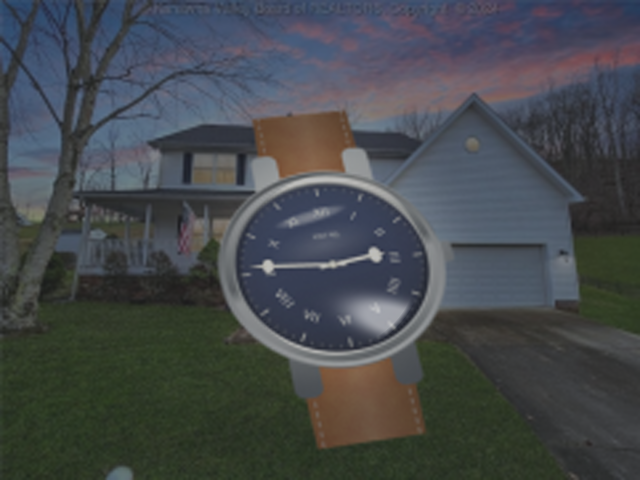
2:46
